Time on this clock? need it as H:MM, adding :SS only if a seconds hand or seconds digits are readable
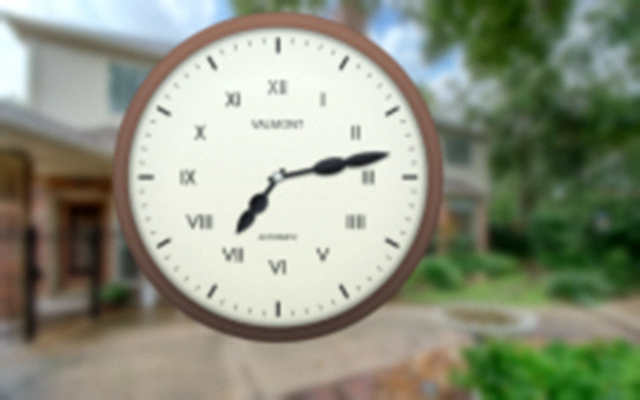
7:13
